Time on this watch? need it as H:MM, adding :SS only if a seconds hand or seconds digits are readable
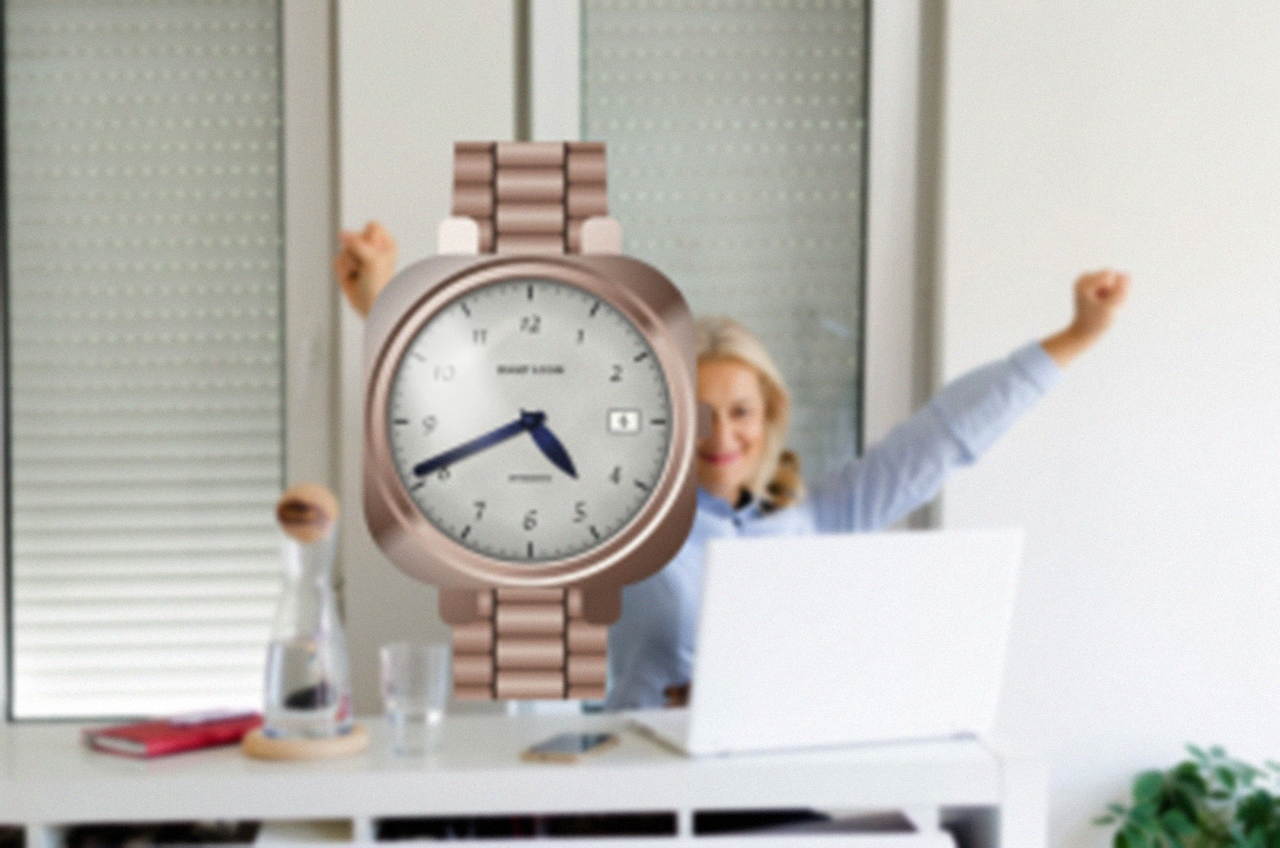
4:41
